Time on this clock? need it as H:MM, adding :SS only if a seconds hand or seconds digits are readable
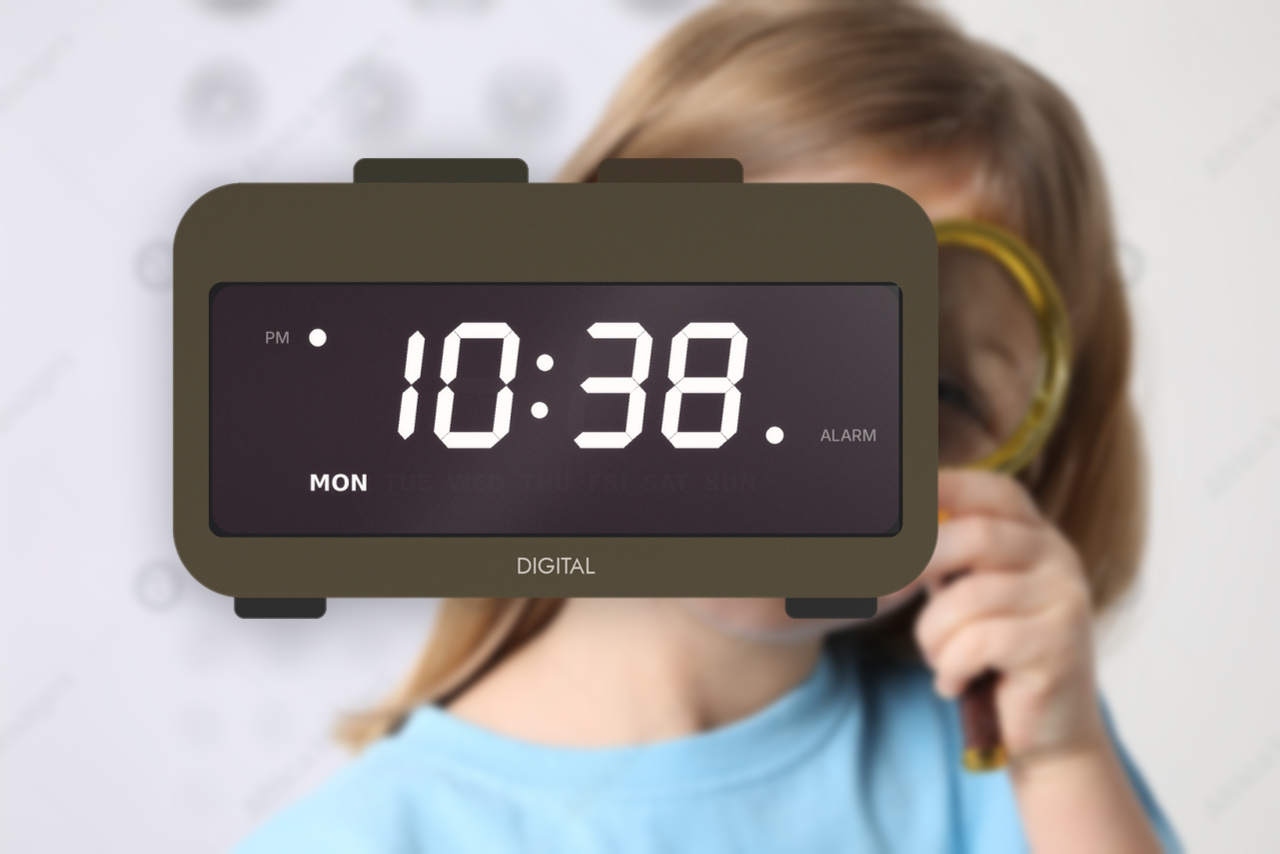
10:38
